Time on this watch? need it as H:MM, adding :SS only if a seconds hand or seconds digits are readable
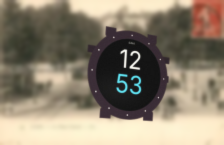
12:53
